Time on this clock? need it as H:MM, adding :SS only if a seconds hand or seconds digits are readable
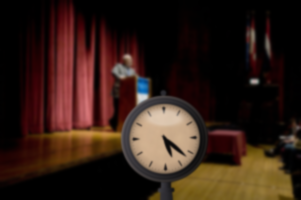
5:22
